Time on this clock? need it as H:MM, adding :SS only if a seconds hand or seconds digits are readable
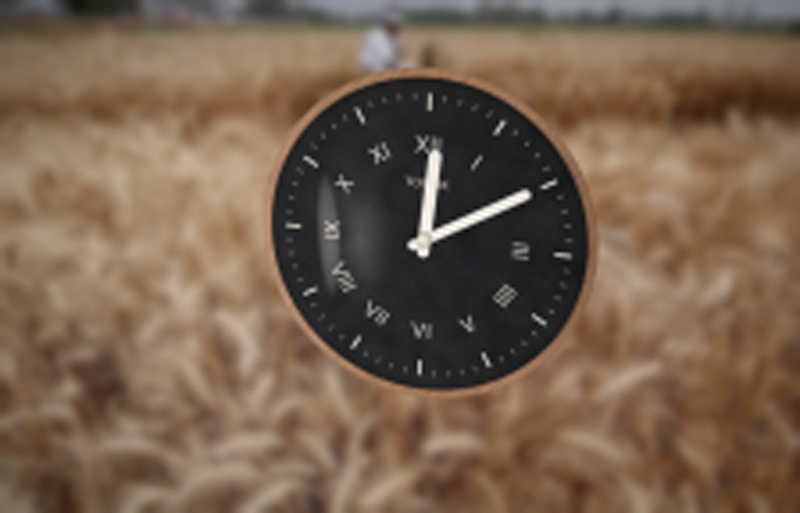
12:10
